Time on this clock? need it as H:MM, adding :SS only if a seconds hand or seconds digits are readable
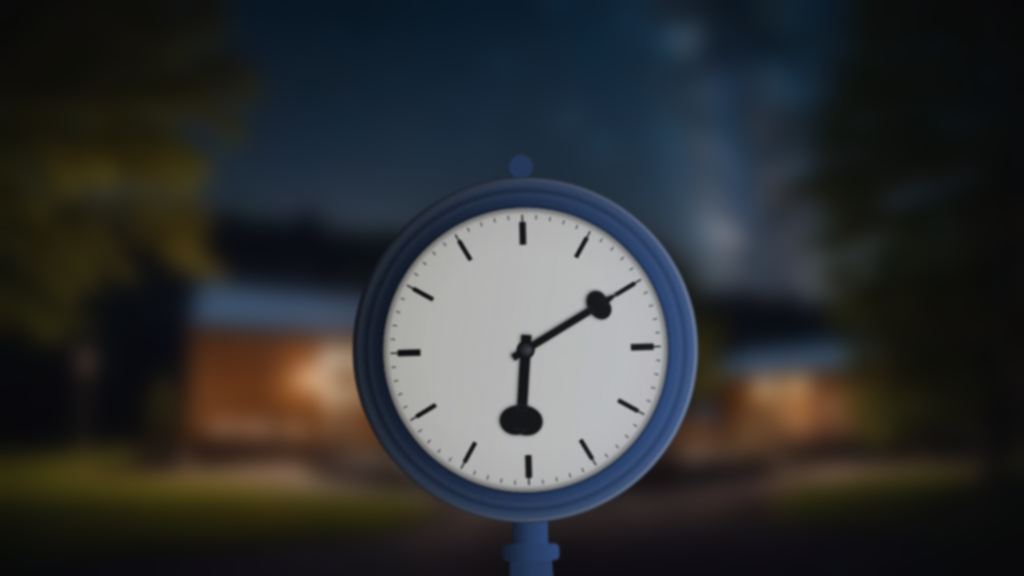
6:10
